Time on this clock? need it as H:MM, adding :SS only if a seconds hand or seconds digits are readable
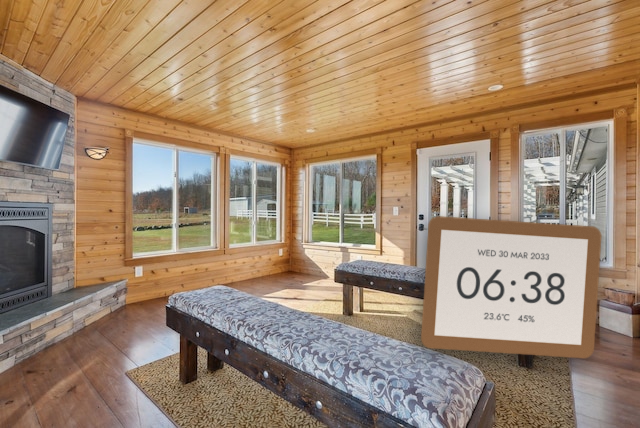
6:38
